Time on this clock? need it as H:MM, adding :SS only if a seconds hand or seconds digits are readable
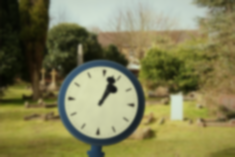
1:03
